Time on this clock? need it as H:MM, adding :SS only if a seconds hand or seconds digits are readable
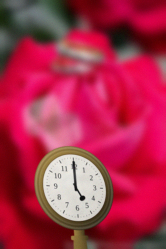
5:00
